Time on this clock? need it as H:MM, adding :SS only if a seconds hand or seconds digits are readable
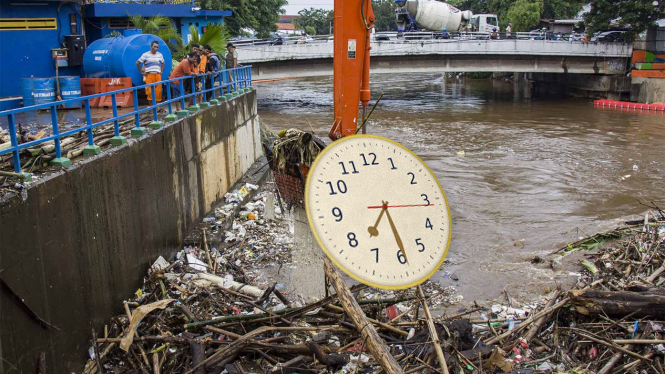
7:29:16
